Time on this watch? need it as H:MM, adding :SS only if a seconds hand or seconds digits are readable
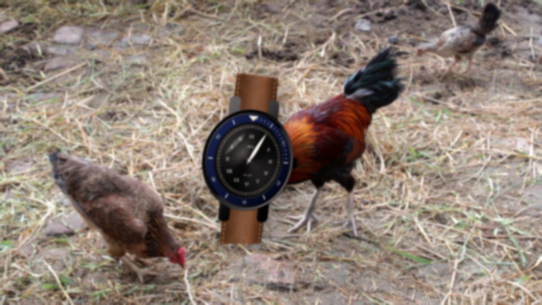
1:05
